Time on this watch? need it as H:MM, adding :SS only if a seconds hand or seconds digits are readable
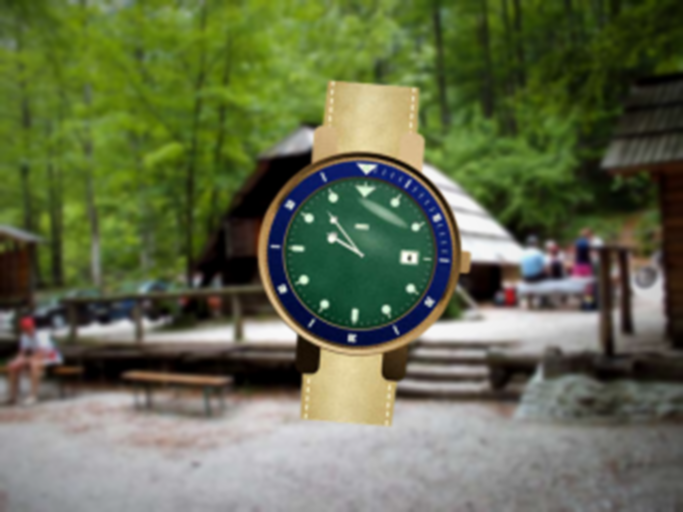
9:53
